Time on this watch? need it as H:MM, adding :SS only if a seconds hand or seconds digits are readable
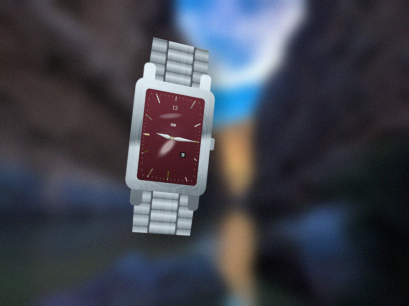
9:15
